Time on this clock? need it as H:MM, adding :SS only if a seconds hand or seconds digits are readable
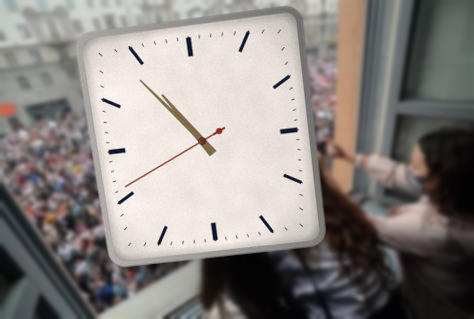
10:53:41
